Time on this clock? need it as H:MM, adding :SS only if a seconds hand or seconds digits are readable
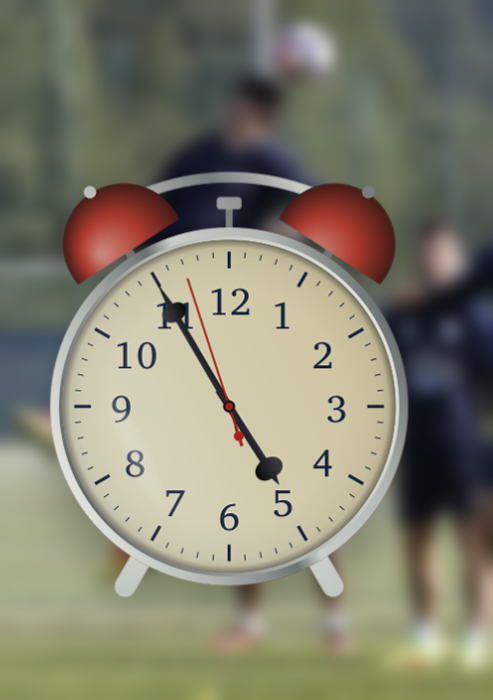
4:54:57
